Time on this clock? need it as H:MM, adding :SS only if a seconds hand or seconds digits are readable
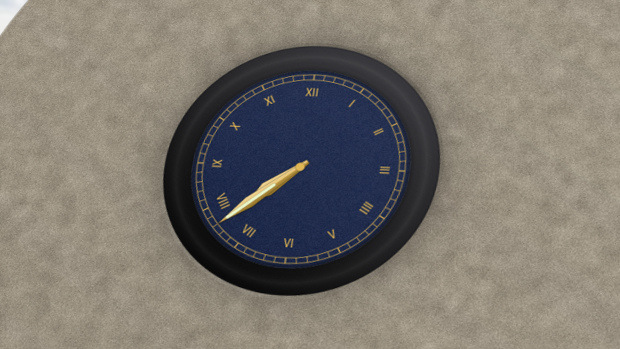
7:38
